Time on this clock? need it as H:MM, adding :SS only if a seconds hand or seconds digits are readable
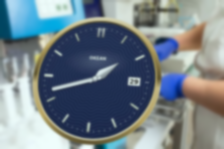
1:42
